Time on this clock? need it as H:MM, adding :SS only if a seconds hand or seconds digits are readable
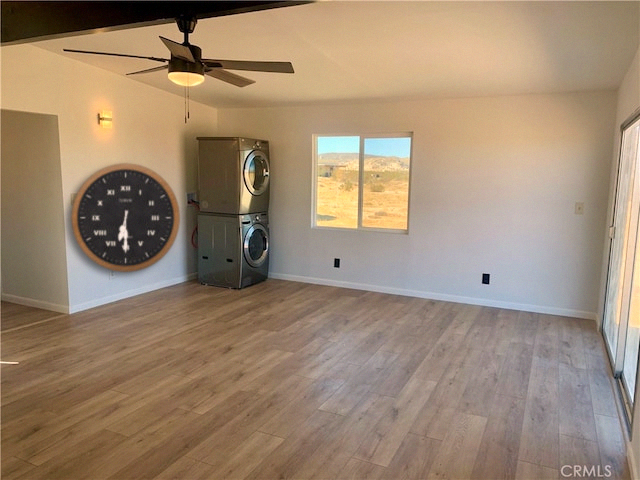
6:30
